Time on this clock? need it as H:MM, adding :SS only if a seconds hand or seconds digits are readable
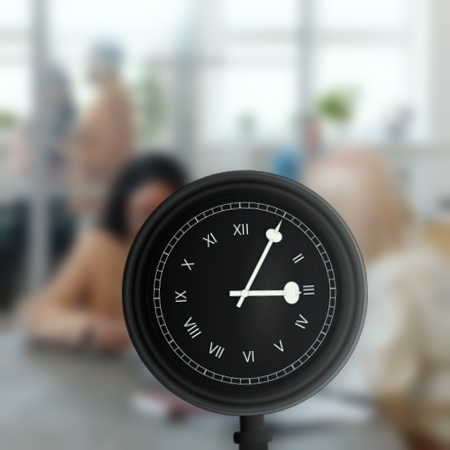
3:05
